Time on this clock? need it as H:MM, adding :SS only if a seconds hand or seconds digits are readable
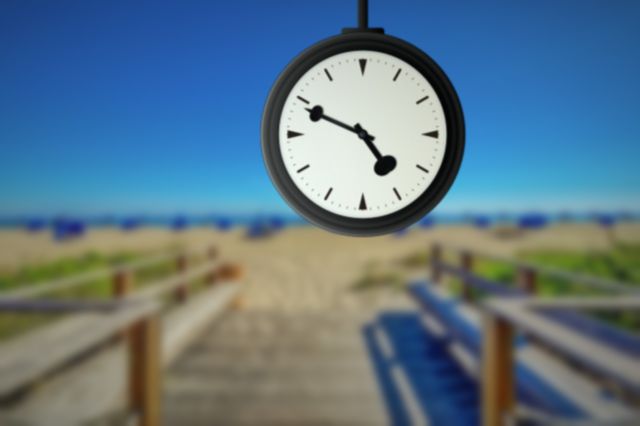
4:49
